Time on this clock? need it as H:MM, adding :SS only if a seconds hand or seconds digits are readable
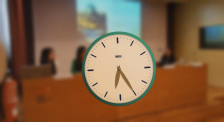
6:25
